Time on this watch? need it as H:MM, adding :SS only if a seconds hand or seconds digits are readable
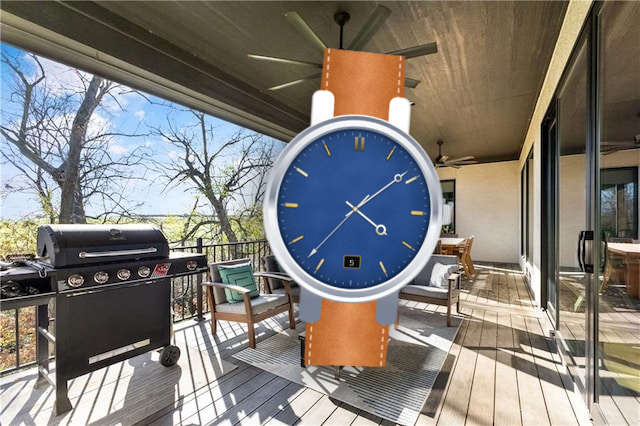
4:08:37
